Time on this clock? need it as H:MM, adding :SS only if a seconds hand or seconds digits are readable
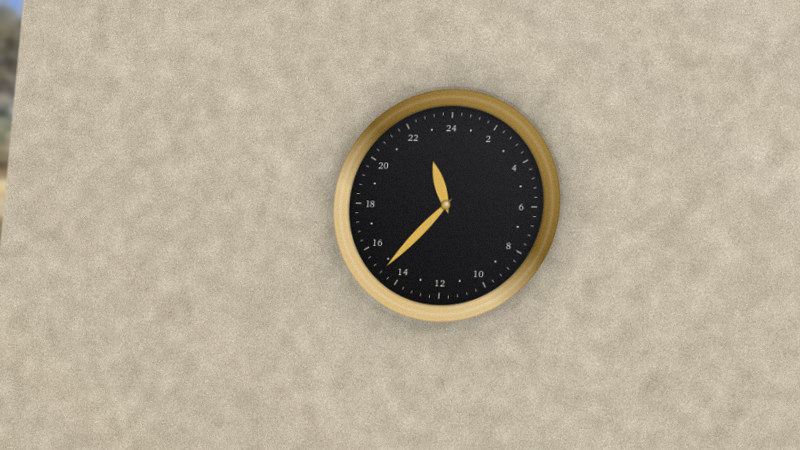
22:37
